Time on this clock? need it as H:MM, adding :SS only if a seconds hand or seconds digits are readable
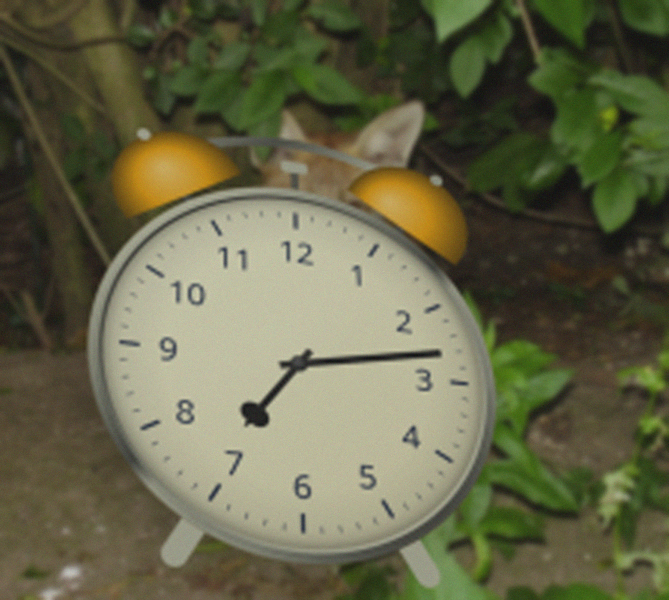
7:13
